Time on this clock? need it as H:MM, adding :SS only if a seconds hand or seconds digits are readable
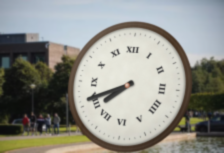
7:41
